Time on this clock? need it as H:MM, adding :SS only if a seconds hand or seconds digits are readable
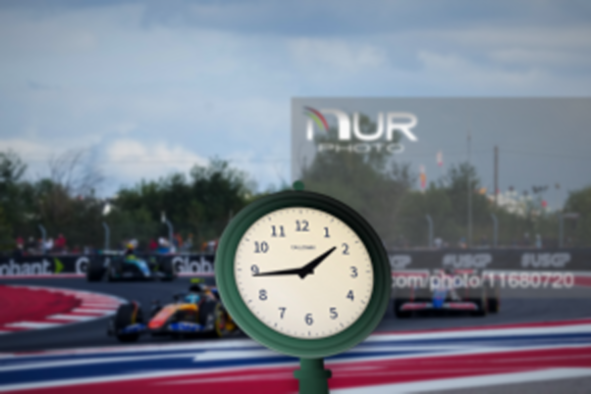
1:44
